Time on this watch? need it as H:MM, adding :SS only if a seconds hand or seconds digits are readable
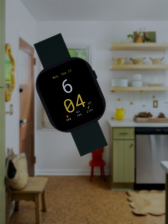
6:04
